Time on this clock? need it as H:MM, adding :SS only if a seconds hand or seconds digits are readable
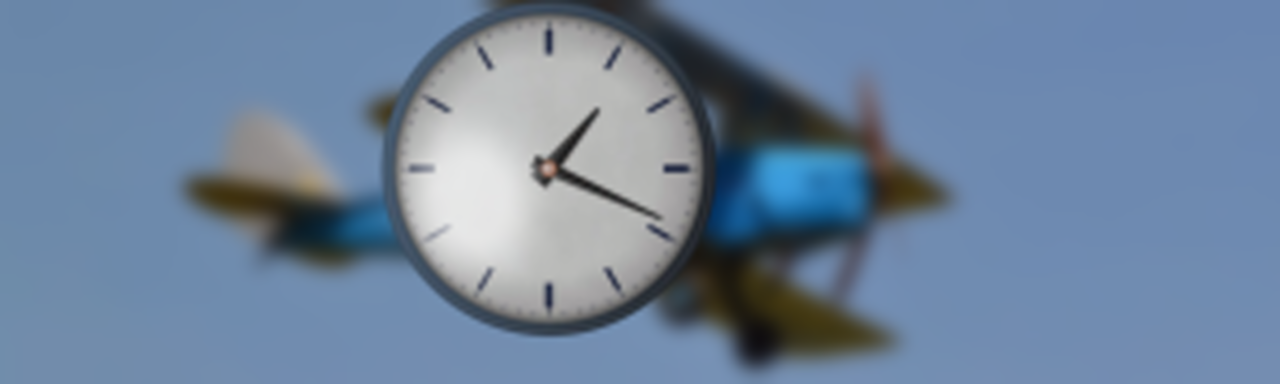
1:19
